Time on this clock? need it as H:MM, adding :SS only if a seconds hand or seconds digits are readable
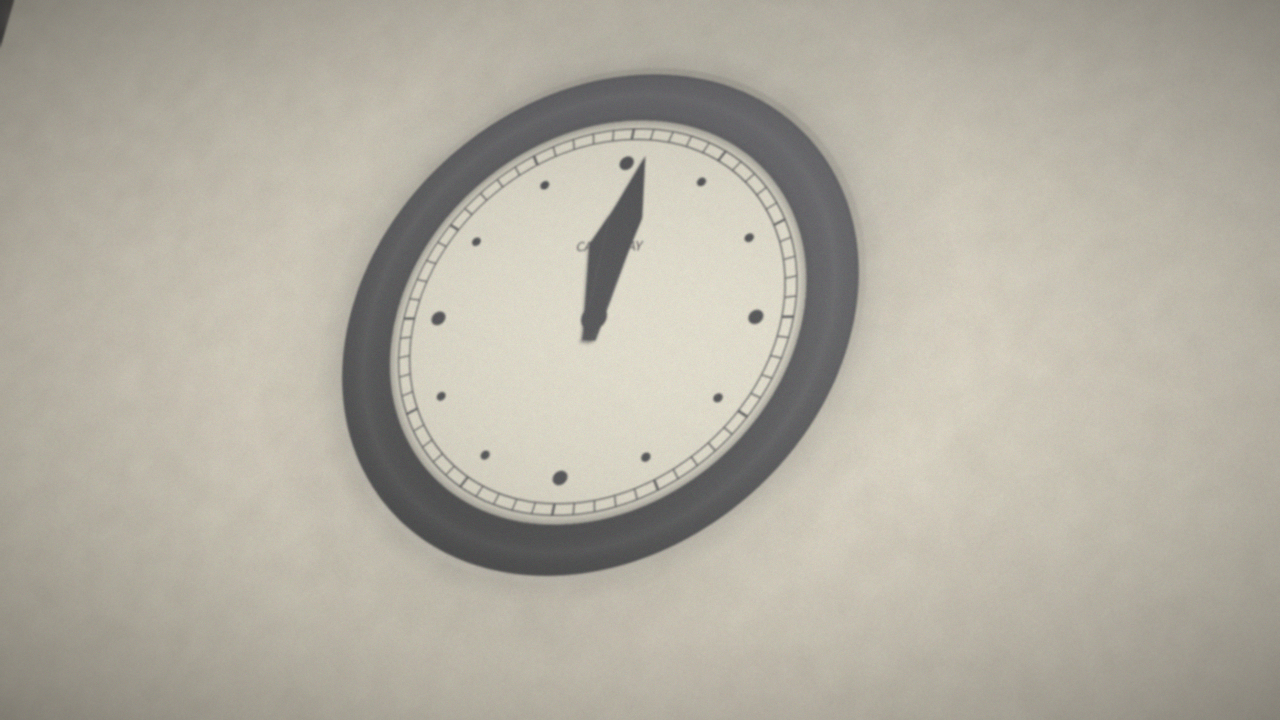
12:01
